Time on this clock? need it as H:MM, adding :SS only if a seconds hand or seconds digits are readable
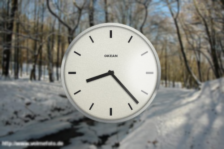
8:23
